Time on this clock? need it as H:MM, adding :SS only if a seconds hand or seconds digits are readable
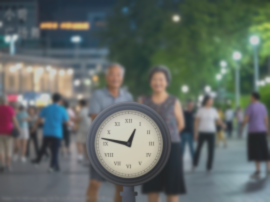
12:47
